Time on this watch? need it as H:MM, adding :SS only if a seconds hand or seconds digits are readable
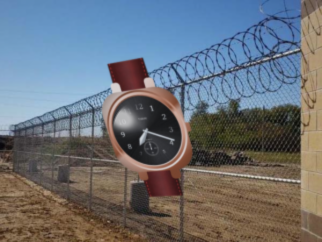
7:19
